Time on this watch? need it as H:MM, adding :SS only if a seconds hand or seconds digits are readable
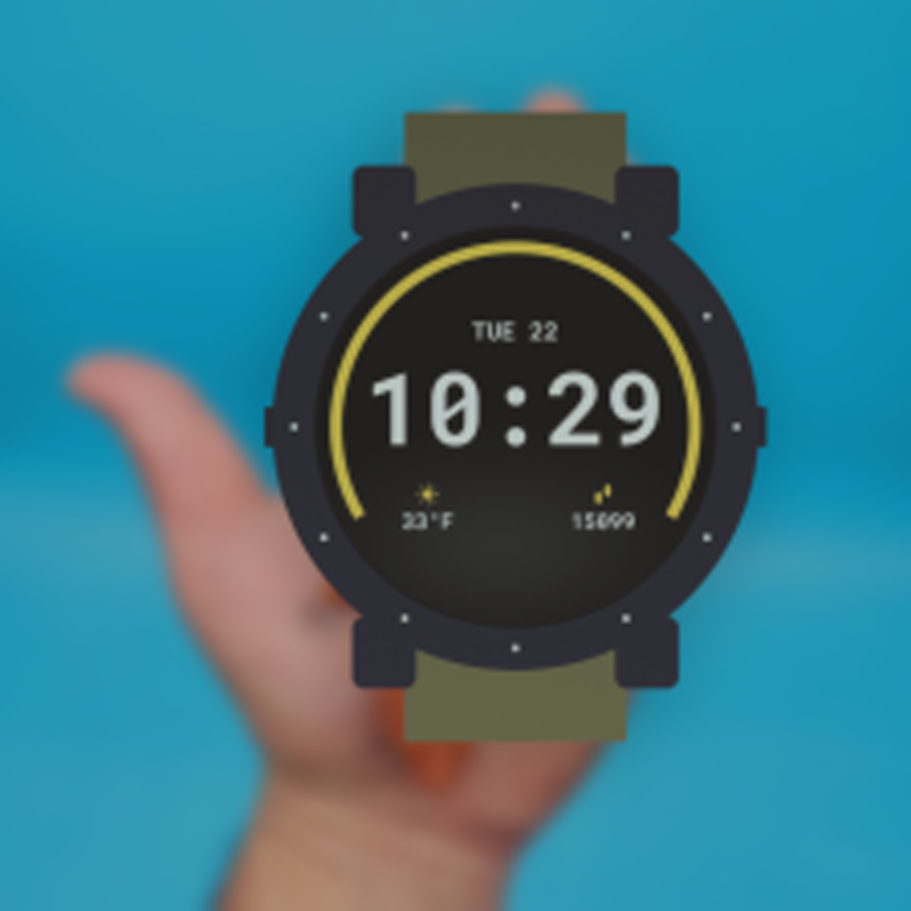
10:29
